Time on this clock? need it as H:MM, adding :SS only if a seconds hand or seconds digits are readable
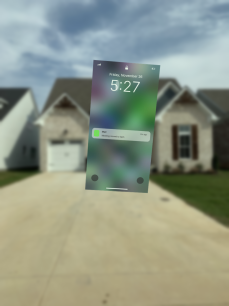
5:27
